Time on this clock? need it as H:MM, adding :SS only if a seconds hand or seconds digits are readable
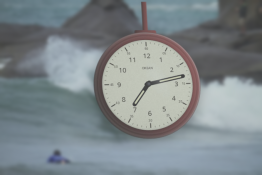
7:13
